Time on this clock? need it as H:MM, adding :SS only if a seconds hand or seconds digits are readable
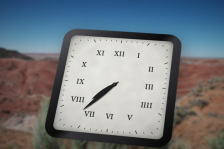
7:37
